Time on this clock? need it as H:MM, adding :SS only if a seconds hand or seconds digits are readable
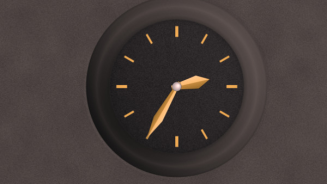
2:35
